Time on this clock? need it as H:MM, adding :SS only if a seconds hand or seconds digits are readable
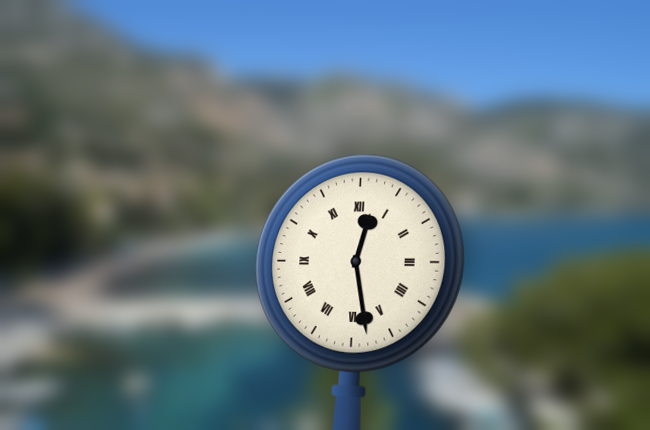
12:28
